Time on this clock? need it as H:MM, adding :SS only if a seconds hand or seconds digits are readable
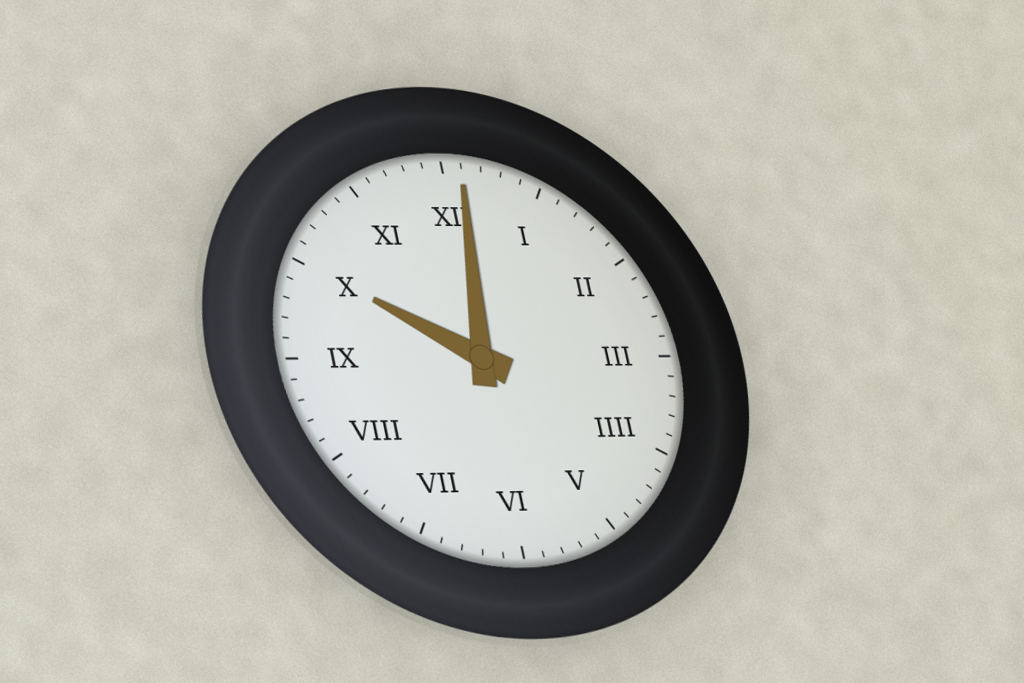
10:01
